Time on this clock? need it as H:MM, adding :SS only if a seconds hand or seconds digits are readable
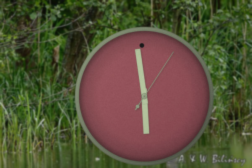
5:59:06
